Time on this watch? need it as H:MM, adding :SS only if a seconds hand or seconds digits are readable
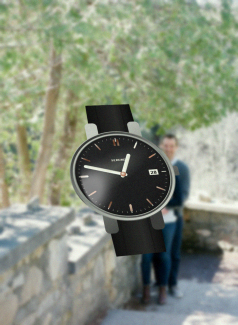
12:48
